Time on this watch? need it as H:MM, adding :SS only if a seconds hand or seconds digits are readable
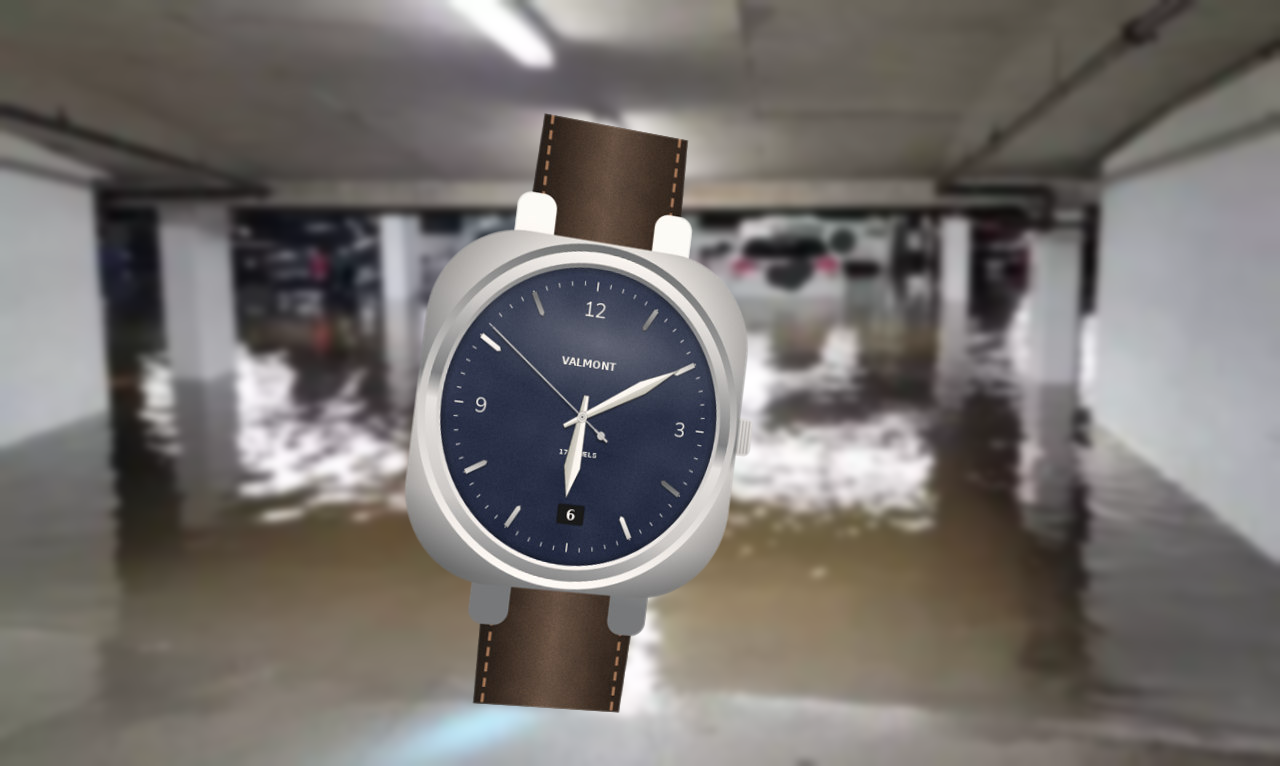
6:09:51
